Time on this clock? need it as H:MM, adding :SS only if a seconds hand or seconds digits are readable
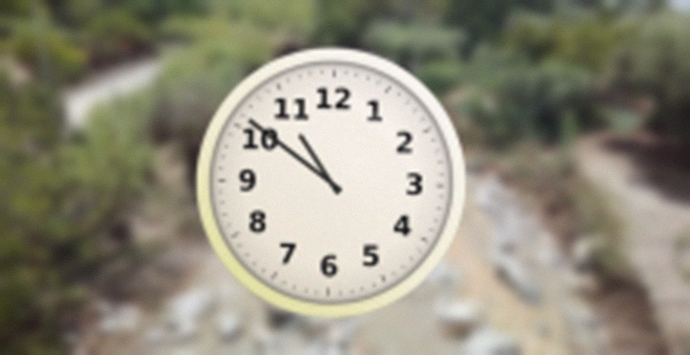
10:51
